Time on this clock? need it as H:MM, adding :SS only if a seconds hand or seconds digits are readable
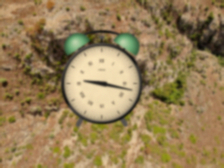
9:17
